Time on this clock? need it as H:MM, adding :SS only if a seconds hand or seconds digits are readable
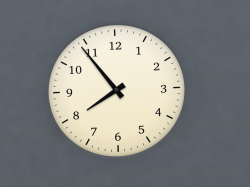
7:54
